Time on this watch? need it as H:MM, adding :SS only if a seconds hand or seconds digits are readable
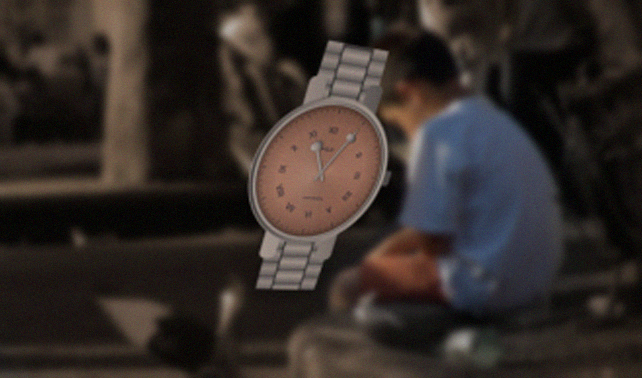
11:05
